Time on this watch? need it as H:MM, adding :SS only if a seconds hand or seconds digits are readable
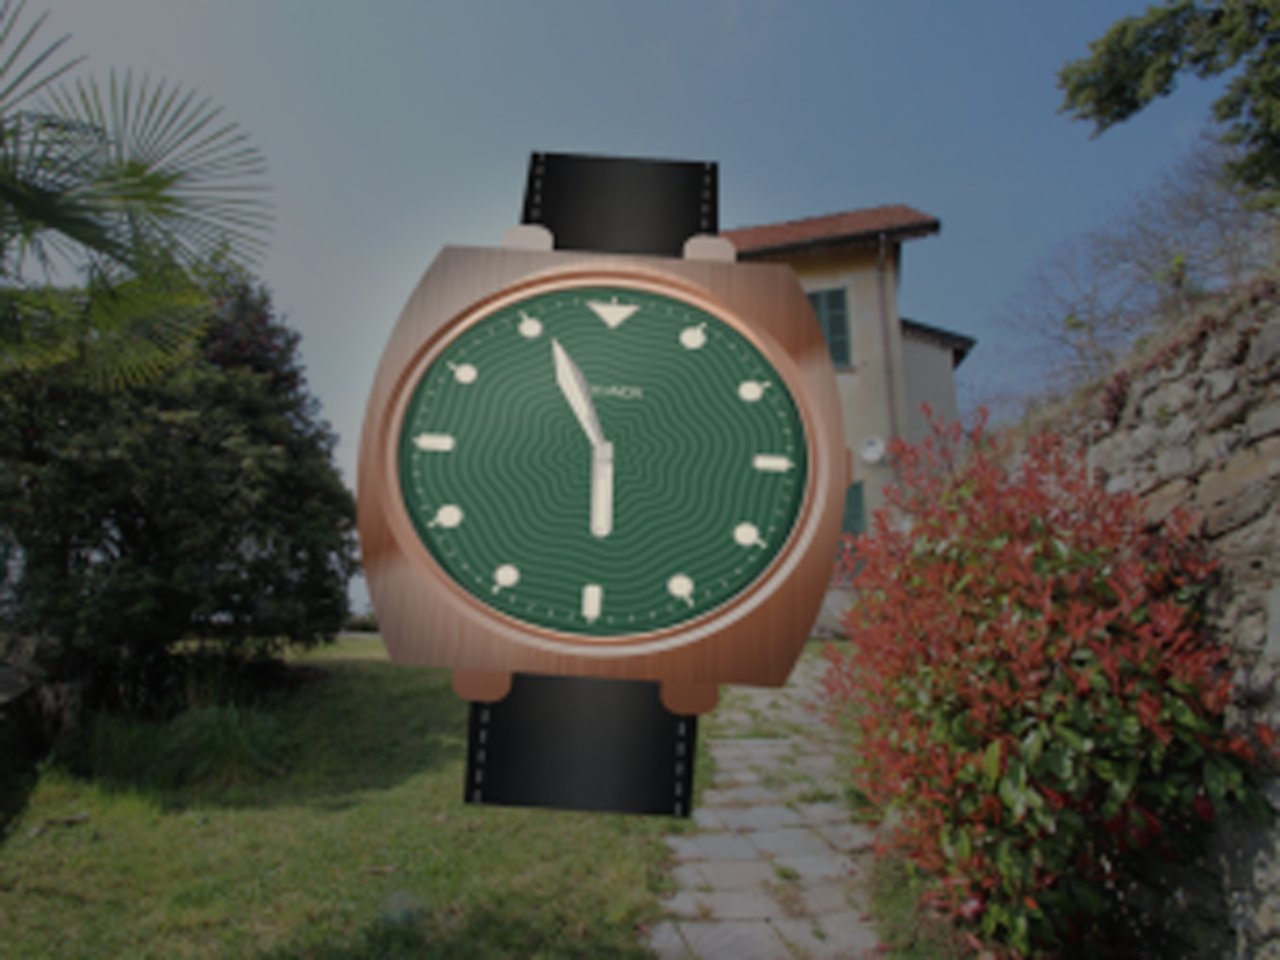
5:56
